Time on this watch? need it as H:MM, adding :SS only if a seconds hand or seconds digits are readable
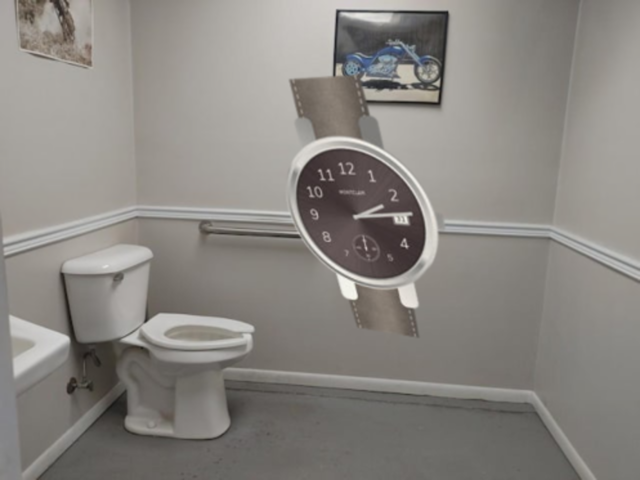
2:14
